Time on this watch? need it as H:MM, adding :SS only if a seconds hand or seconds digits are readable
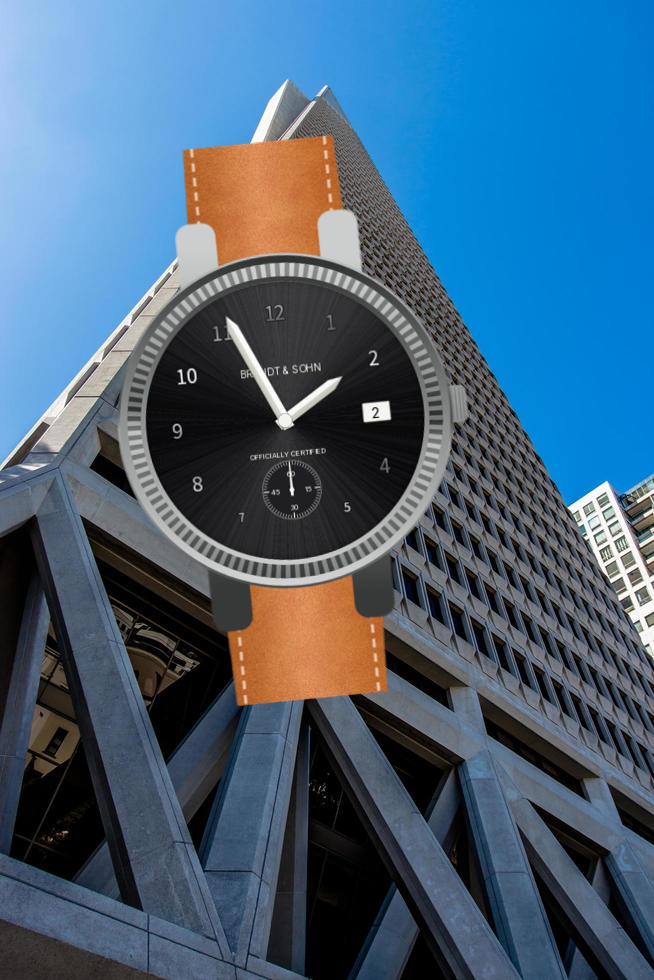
1:56
